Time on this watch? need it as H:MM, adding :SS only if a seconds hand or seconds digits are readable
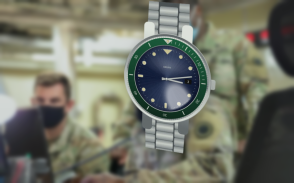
3:13
